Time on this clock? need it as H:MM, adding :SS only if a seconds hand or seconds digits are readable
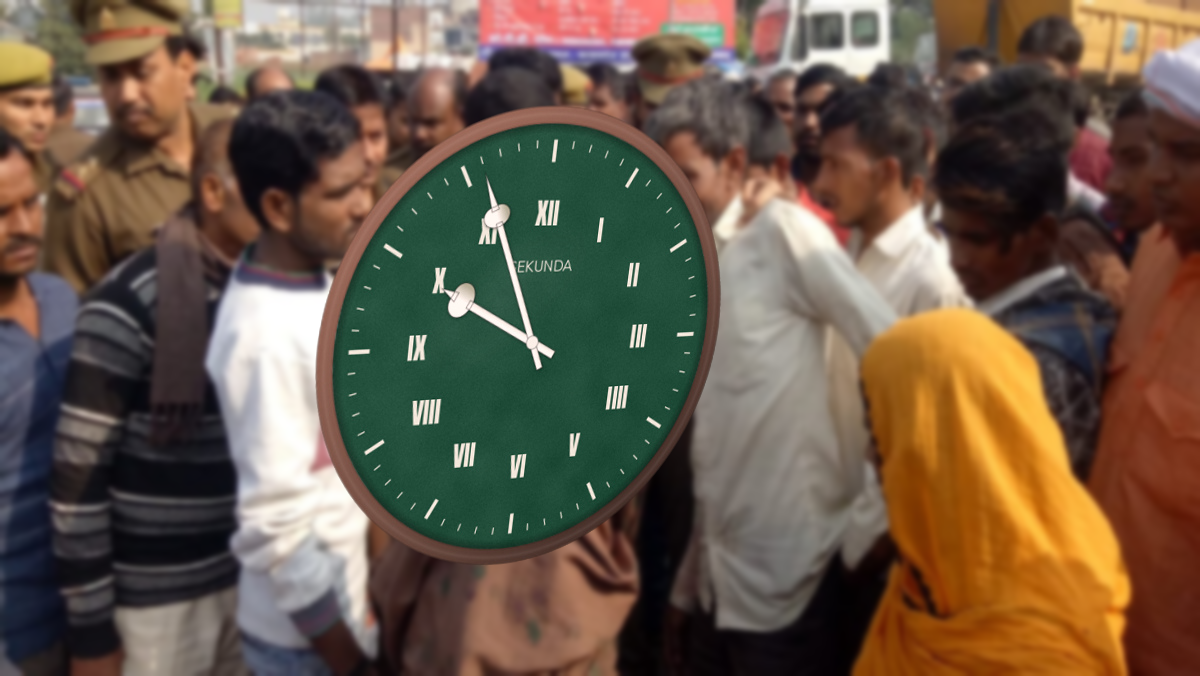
9:56
